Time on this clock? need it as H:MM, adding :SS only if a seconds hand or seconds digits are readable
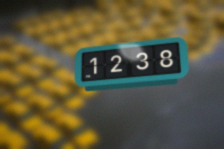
12:38
